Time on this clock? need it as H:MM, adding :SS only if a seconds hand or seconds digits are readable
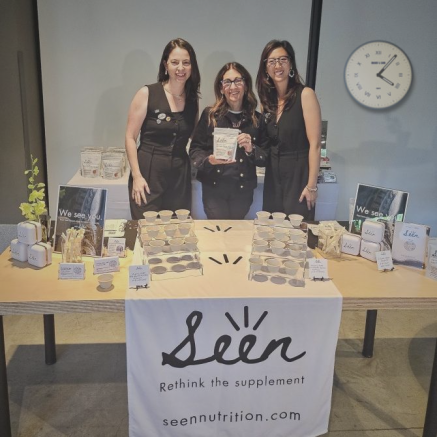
4:07
